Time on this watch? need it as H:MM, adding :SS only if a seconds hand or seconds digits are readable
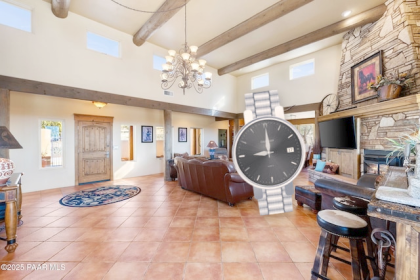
9:00
